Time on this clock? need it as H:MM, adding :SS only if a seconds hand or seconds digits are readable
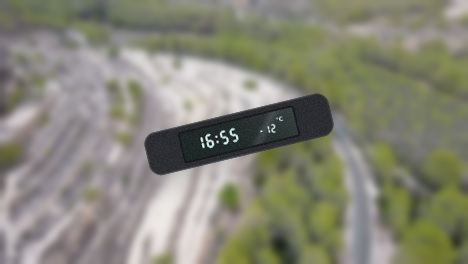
16:55
